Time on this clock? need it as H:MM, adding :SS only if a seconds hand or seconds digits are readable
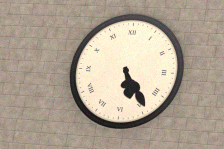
5:24
